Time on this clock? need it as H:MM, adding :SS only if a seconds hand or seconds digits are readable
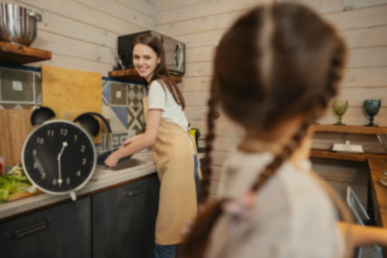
12:28
